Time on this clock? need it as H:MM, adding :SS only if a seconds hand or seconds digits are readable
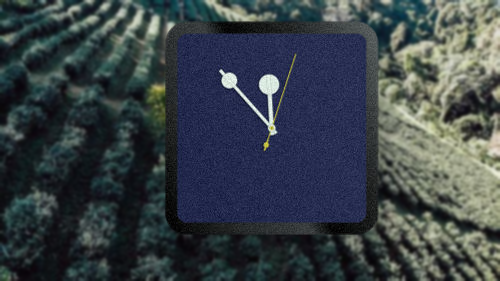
11:53:03
